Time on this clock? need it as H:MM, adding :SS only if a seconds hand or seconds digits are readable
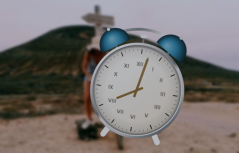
8:02
